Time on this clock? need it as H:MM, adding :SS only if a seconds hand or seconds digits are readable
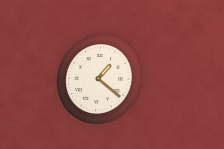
1:21
